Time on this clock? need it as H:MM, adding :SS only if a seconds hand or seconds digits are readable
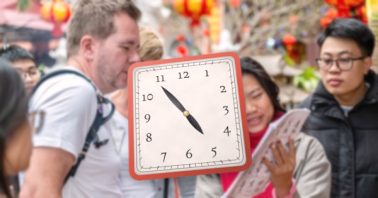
4:54
